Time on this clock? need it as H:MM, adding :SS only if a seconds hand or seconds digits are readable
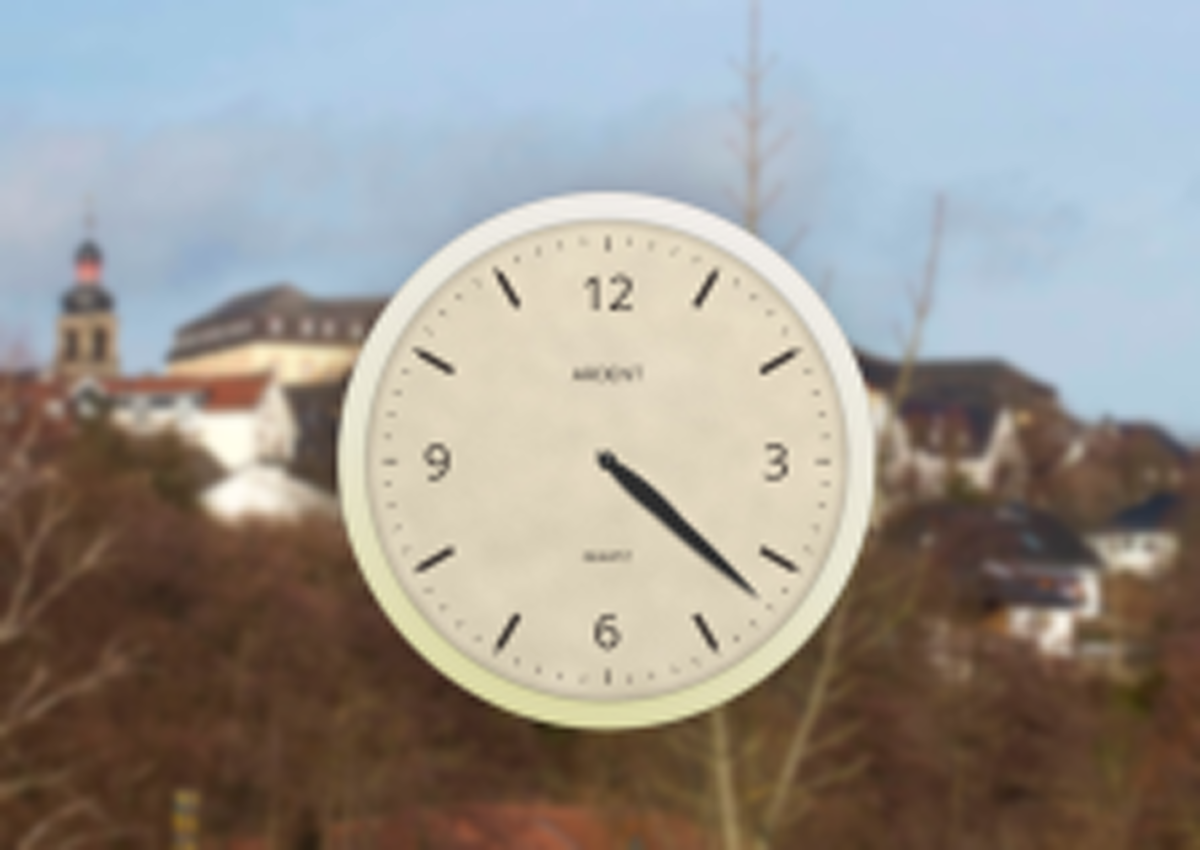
4:22
